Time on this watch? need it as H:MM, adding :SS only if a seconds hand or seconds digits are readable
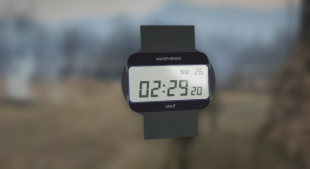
2:29:20
